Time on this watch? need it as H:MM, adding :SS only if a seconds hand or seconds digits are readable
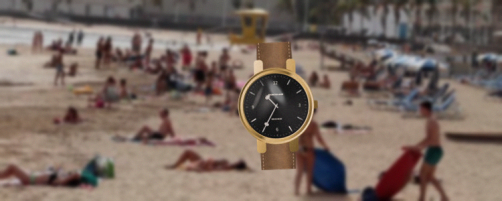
10:35
